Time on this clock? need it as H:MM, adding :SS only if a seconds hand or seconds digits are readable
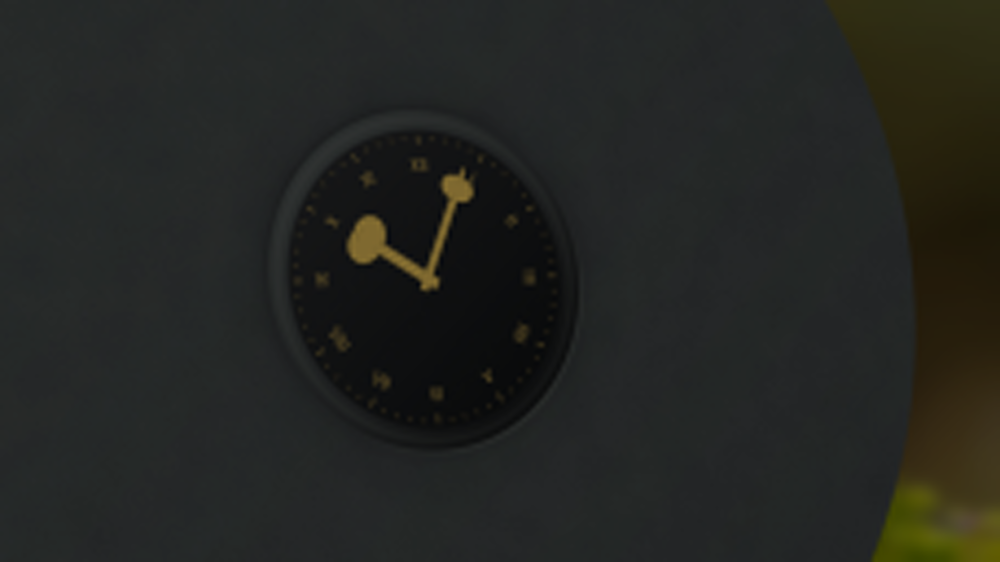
10:04
